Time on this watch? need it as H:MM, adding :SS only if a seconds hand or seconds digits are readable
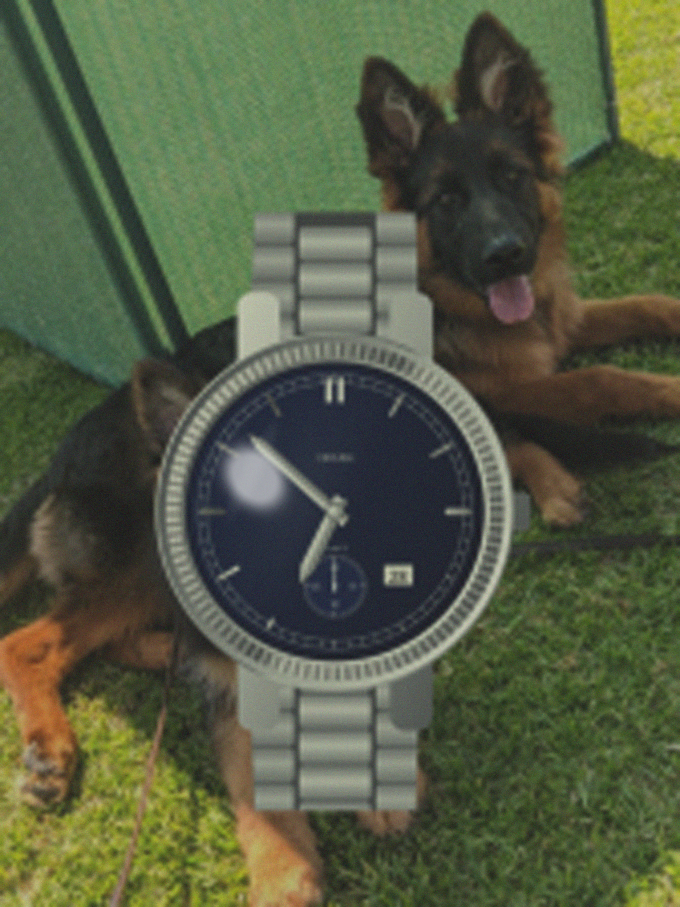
6:52
